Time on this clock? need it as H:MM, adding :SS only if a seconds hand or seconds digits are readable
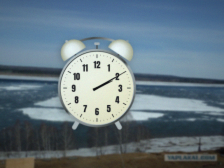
2:10
